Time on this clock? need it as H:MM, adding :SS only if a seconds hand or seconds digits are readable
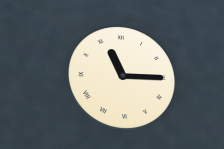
11:15
